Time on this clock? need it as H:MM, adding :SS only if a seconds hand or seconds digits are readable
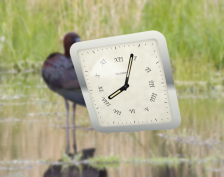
8:04
